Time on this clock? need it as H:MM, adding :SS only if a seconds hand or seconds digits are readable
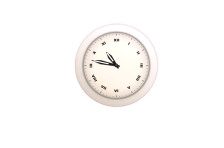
10:47
